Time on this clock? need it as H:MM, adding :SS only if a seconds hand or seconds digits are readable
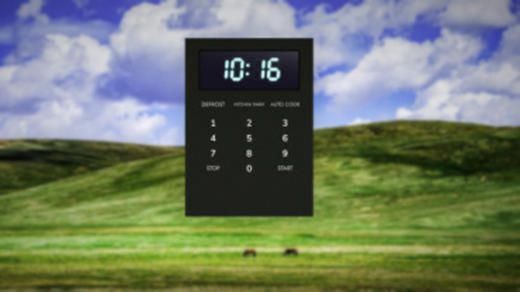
10:16
